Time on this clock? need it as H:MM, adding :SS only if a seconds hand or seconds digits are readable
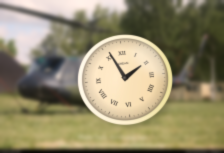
1:56
